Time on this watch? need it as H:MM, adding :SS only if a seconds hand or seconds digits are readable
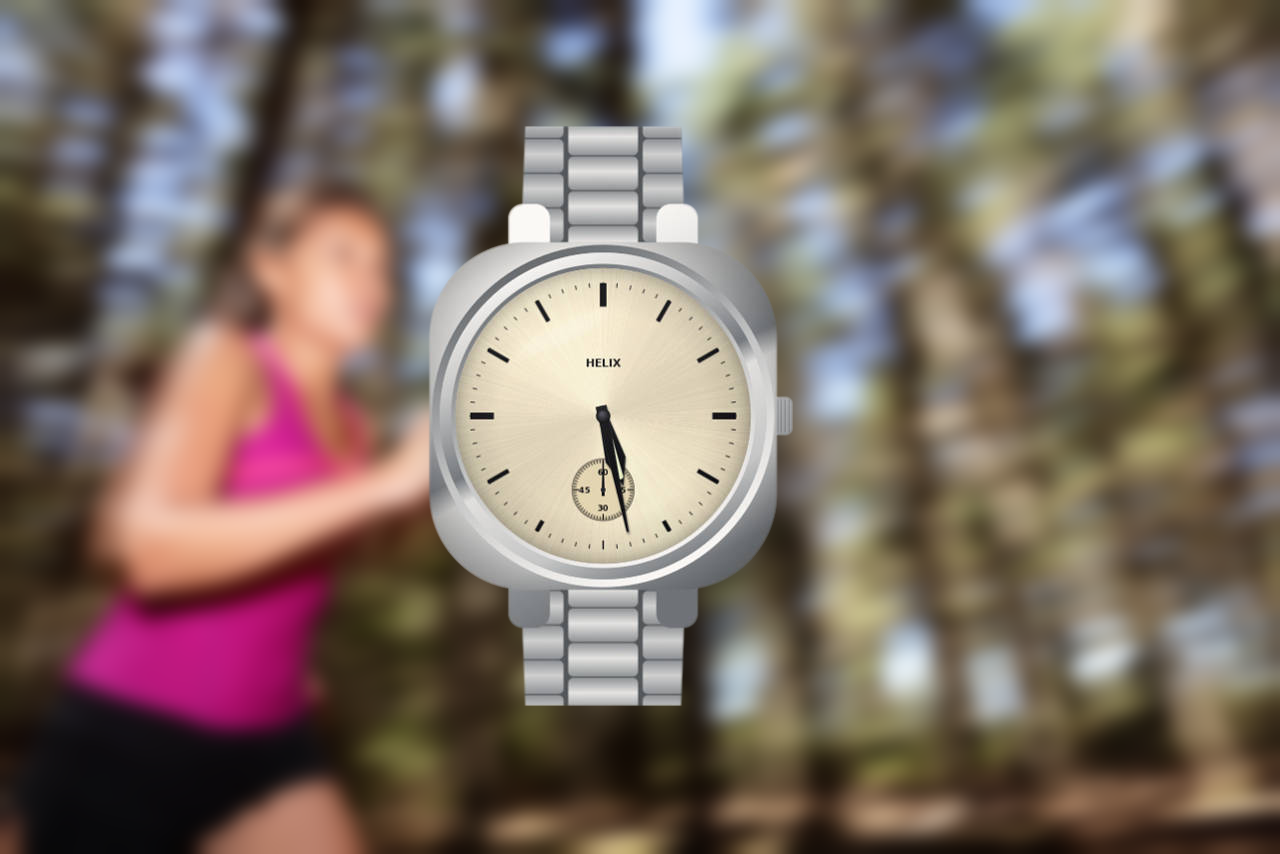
5:28
